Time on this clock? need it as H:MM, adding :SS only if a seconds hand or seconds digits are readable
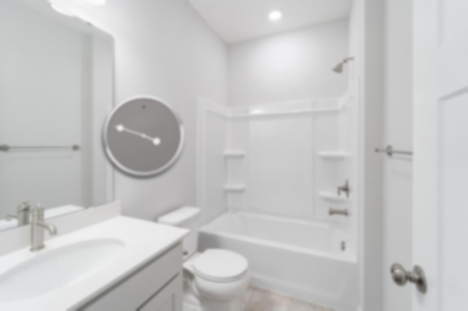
3:48
